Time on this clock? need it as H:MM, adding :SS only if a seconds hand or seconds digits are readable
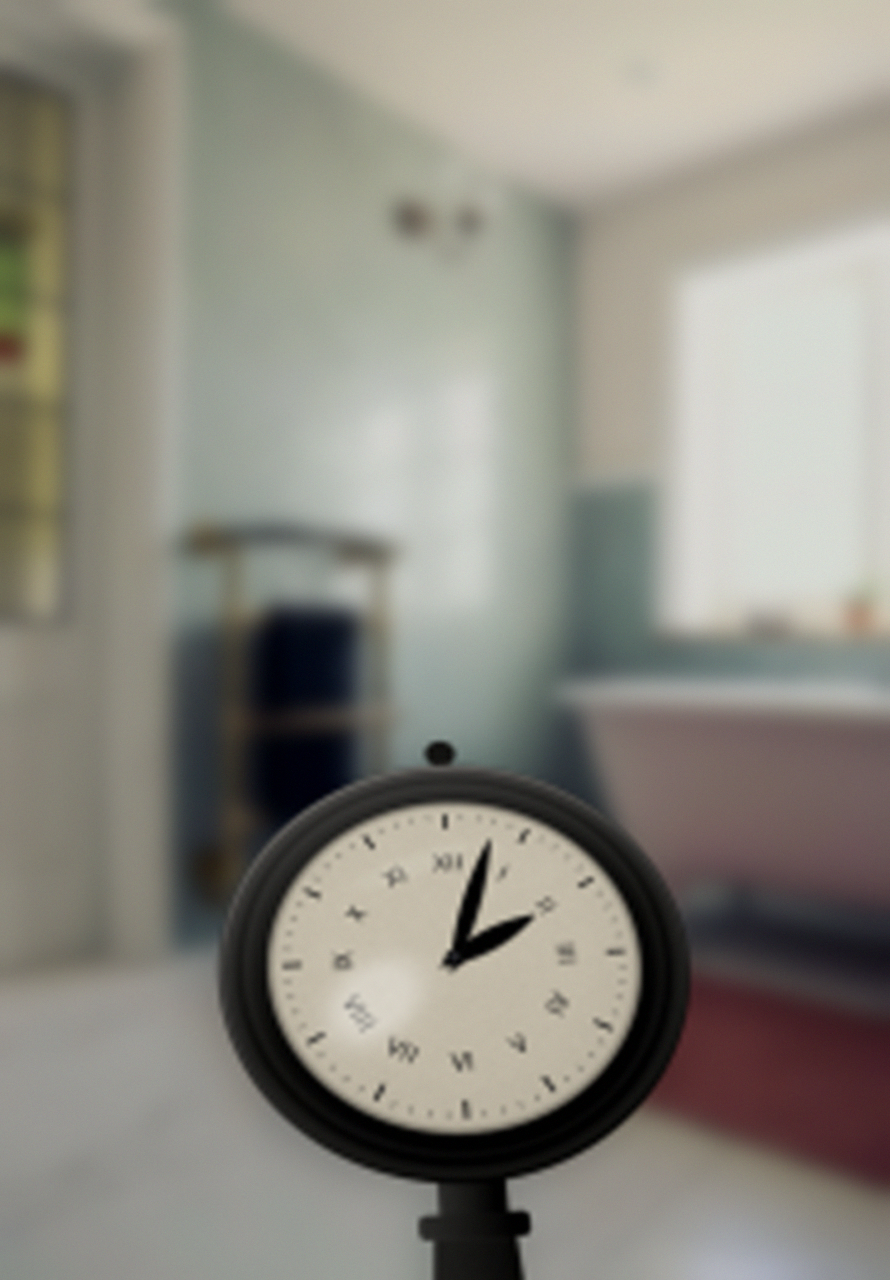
2:03
